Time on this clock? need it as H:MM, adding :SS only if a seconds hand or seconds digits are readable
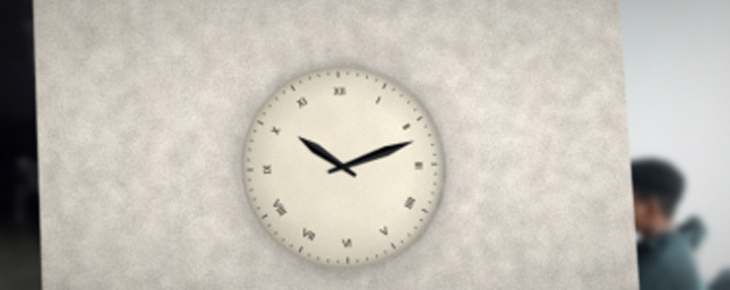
10:12
